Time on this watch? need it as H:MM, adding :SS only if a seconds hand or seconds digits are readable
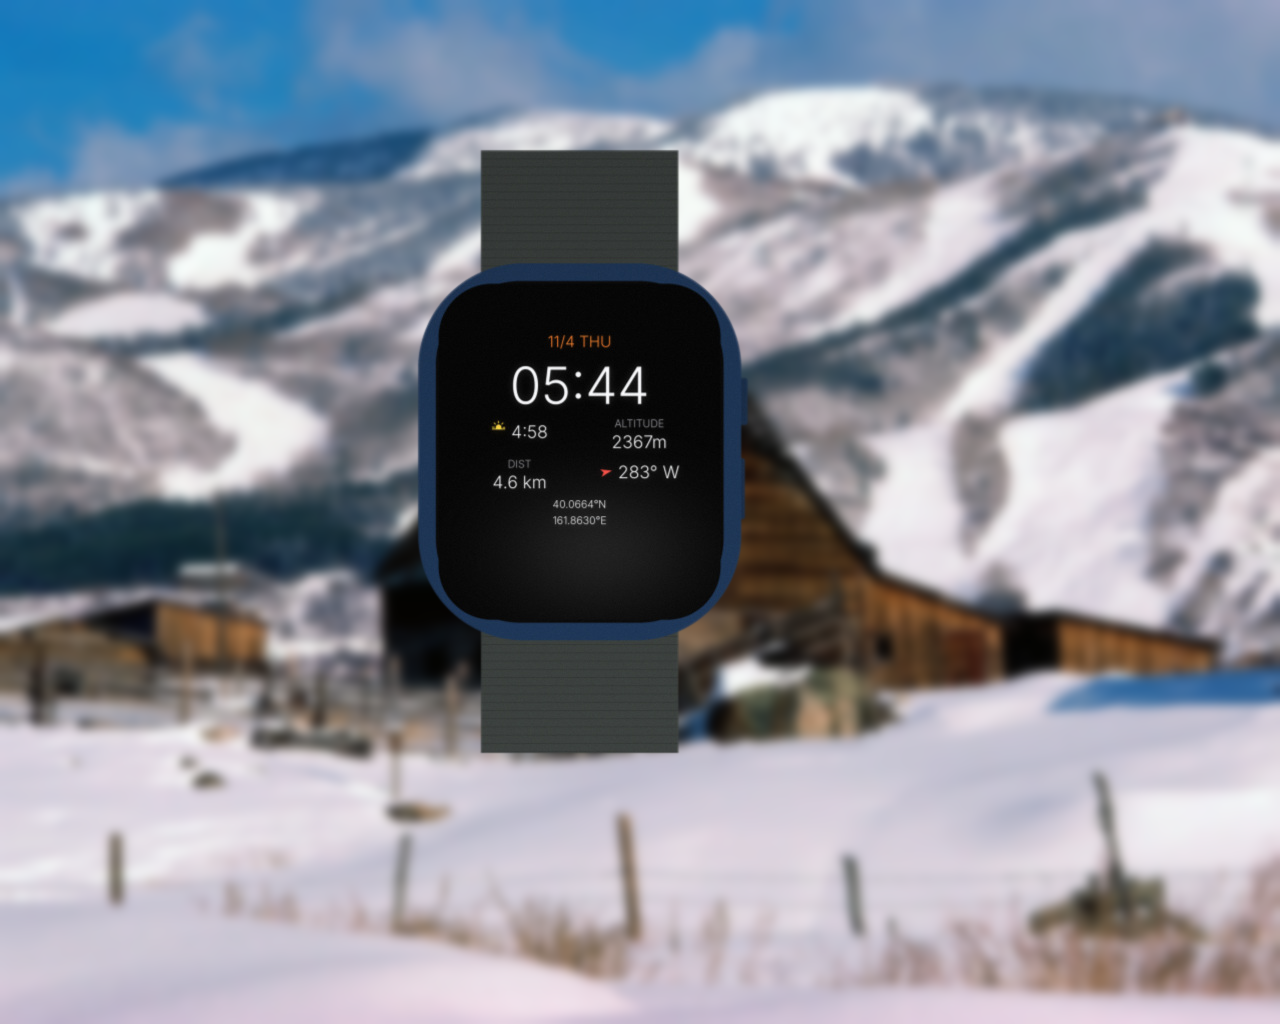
5:44
